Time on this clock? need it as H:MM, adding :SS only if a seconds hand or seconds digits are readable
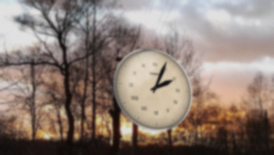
2:04
